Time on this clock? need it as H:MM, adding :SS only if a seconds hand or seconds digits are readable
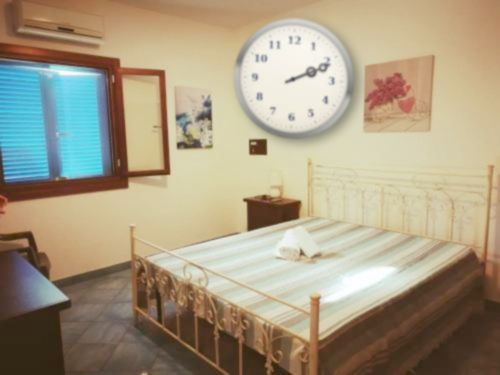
2:11
